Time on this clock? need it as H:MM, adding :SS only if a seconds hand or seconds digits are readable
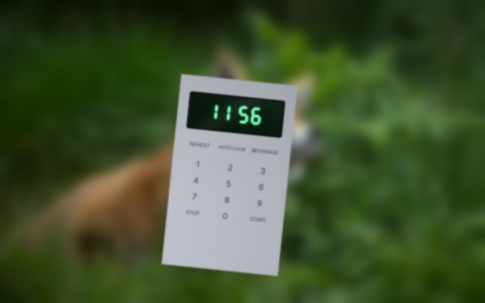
11:56
